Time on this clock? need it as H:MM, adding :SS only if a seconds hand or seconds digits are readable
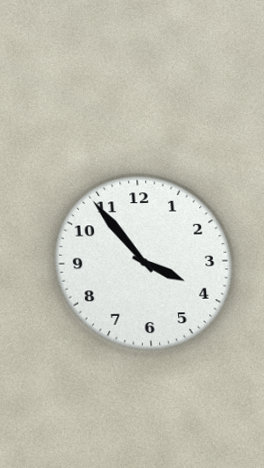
3:54
